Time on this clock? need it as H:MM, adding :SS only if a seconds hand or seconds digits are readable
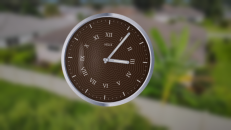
3:06
